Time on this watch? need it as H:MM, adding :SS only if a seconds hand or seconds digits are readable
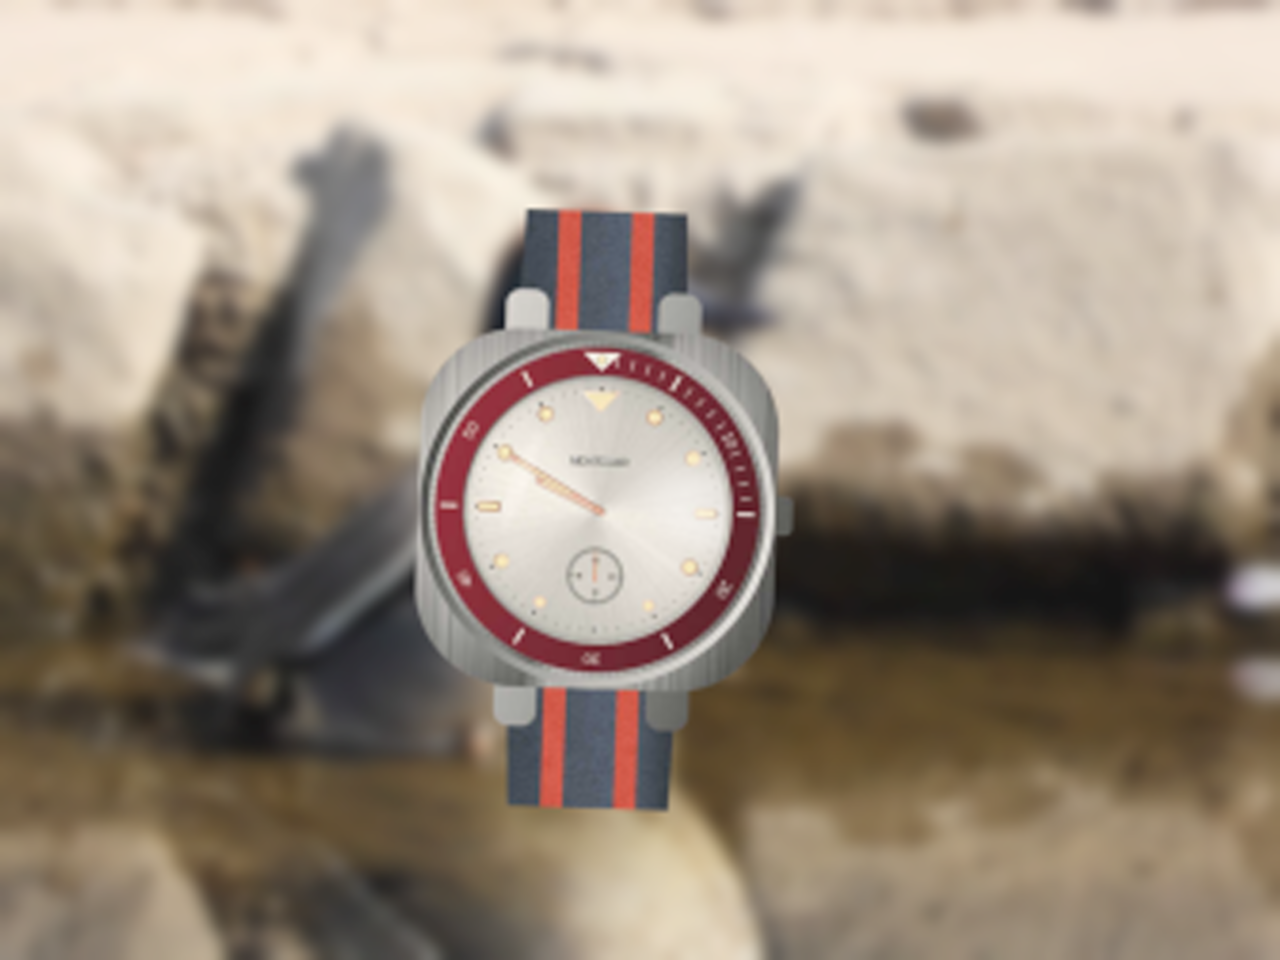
9:50
